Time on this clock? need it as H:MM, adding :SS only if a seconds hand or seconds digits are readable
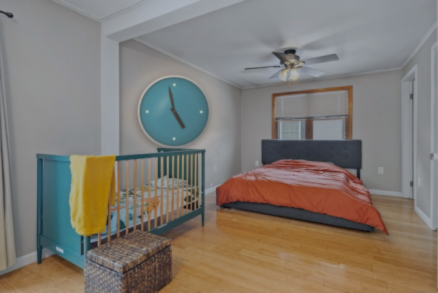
4:58
